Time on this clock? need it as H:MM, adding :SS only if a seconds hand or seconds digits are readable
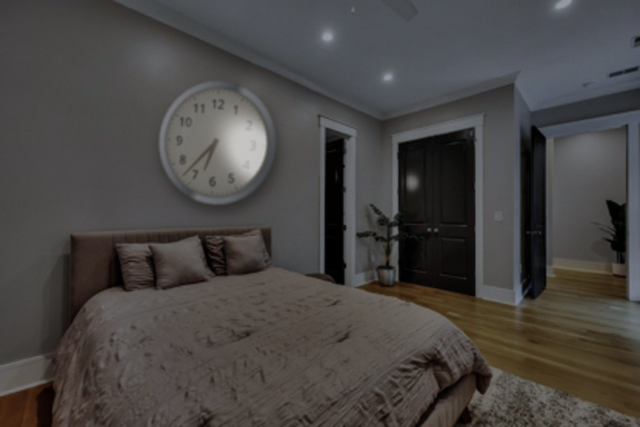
6:37
